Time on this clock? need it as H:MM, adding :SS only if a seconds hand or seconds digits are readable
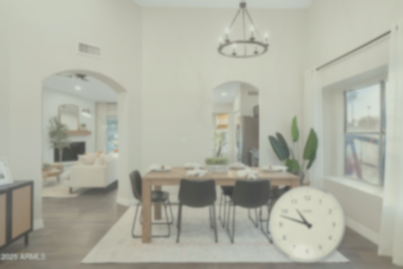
10:48
